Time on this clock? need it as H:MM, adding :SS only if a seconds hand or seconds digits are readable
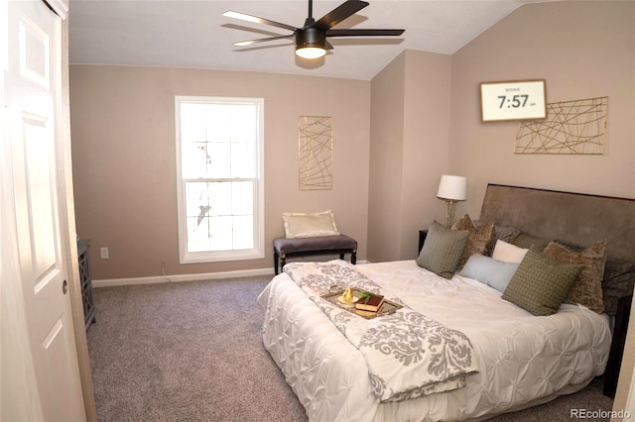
7:57
